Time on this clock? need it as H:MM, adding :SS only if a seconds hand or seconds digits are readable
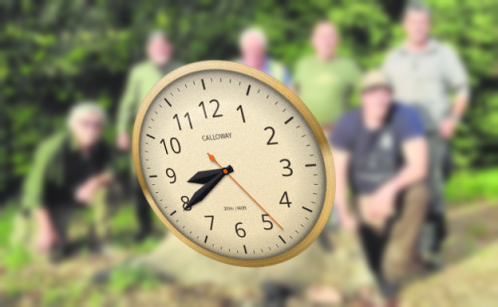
8:39:24
